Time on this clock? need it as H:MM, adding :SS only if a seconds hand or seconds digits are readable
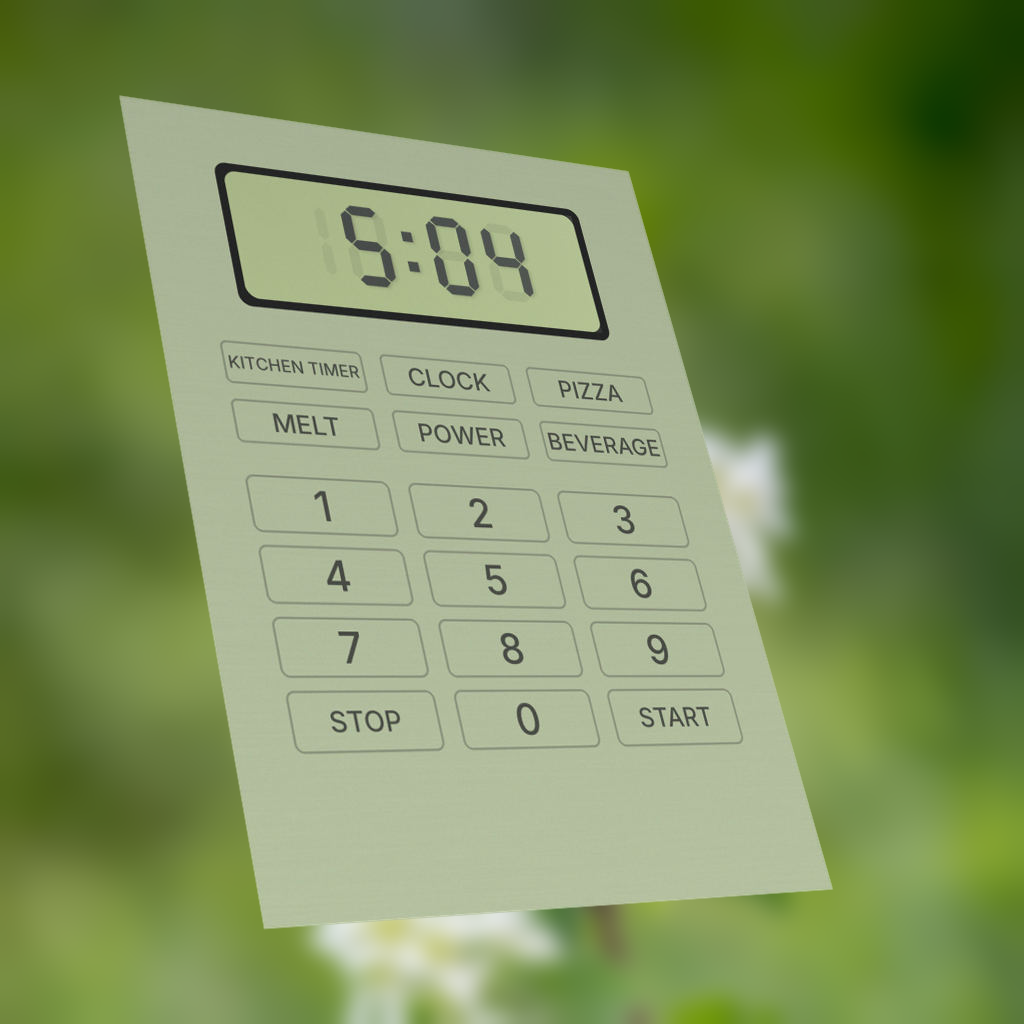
5:04
